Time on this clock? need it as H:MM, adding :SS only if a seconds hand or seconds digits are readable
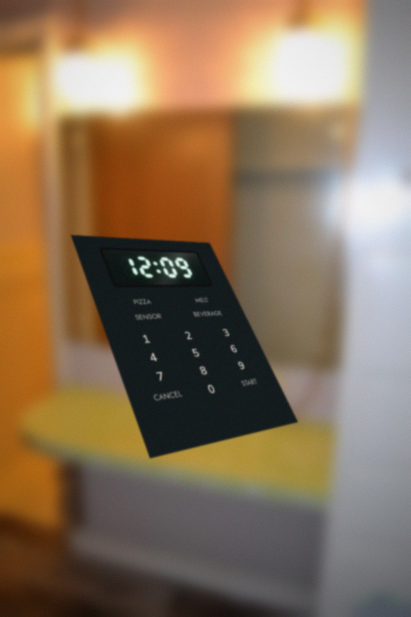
12:09
